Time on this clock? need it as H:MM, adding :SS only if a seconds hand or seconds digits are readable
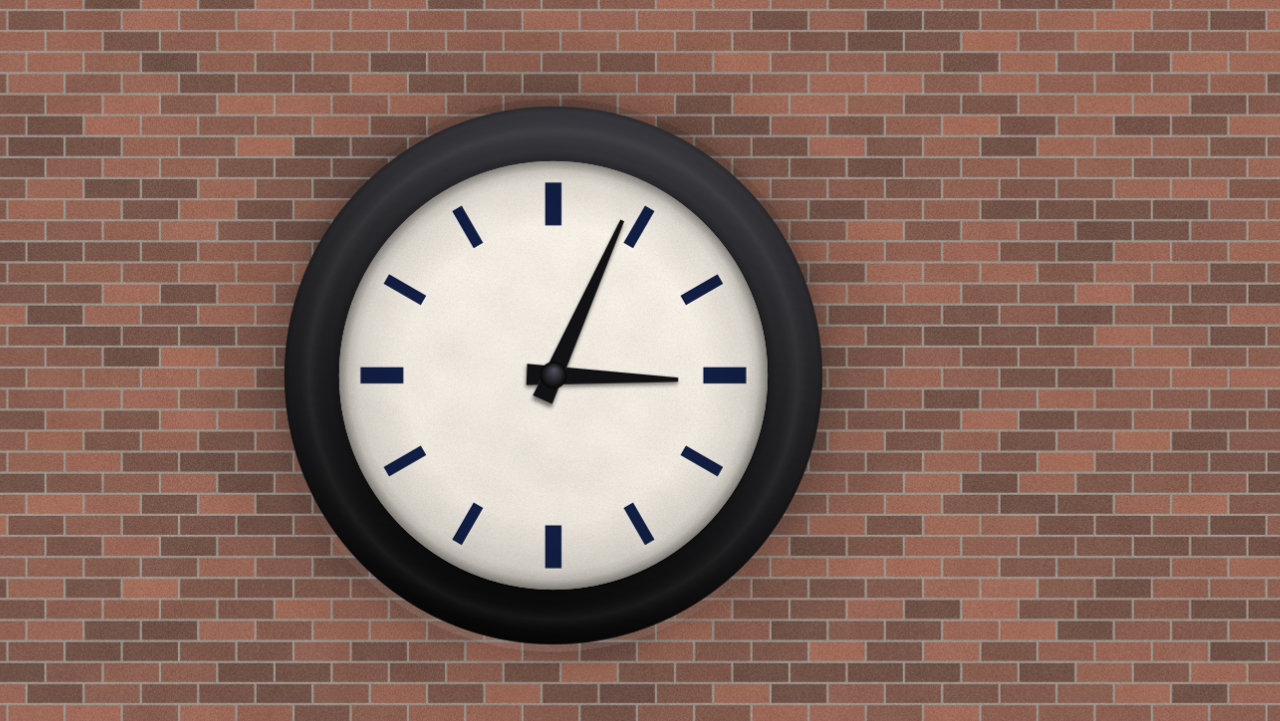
3:04
